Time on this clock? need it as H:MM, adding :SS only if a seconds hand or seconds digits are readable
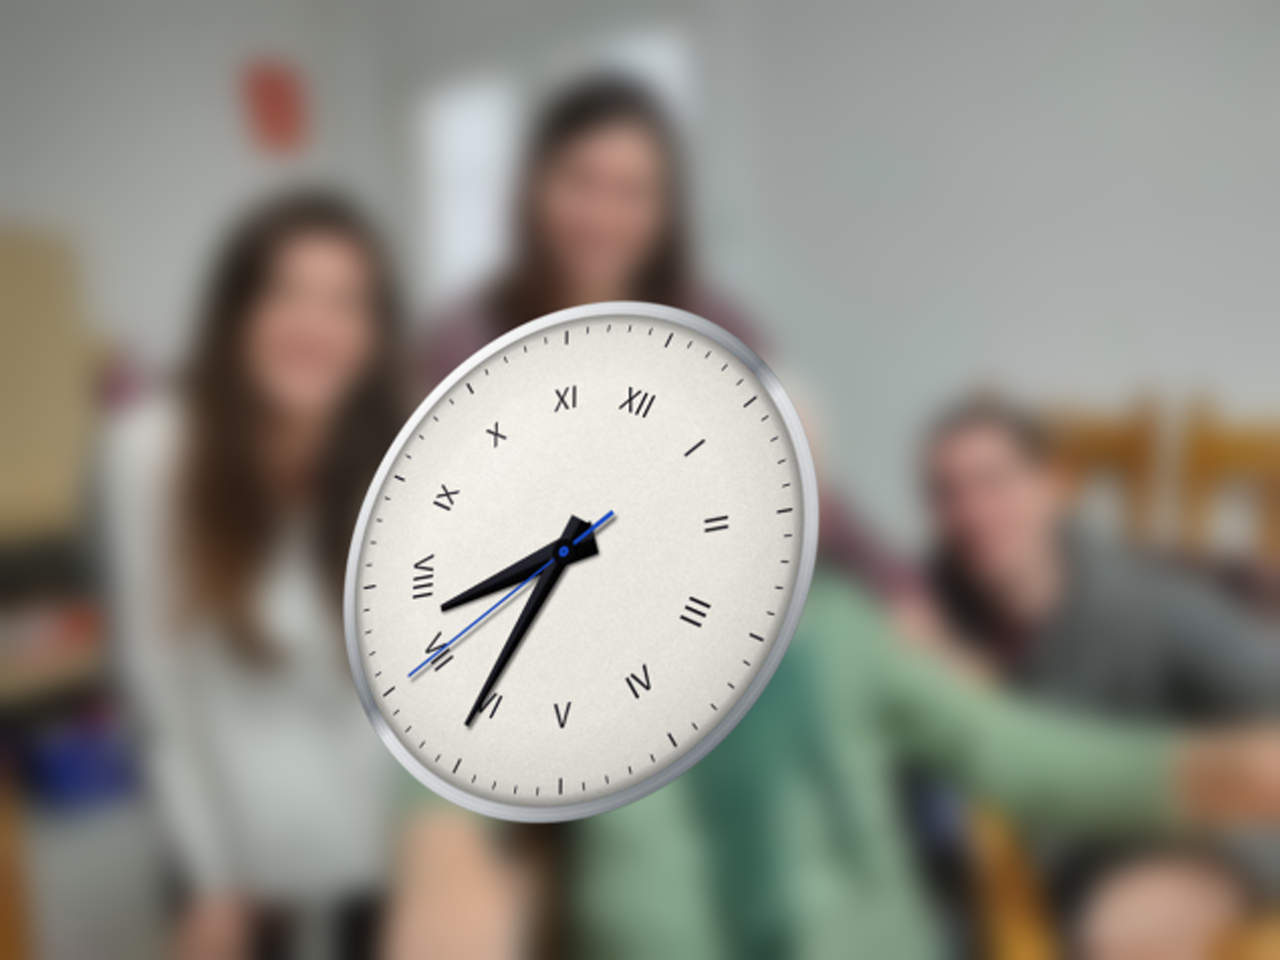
7:30:35
